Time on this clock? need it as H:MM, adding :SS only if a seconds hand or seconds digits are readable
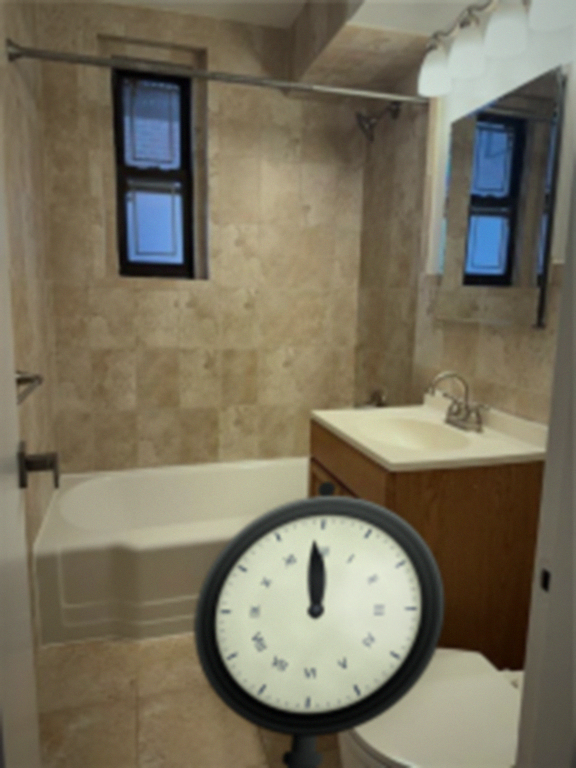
11:59
